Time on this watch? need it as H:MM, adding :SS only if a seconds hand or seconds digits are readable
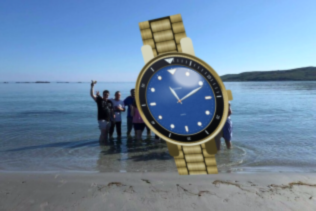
11:11
